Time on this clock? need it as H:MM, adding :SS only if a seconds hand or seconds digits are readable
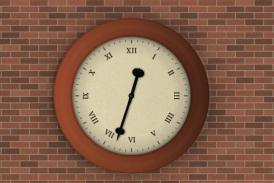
12:33
